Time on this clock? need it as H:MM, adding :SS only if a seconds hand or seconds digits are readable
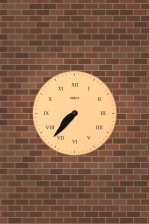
7:37
